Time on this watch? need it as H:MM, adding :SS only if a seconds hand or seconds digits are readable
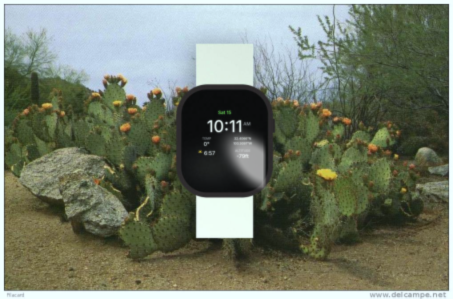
10:11
